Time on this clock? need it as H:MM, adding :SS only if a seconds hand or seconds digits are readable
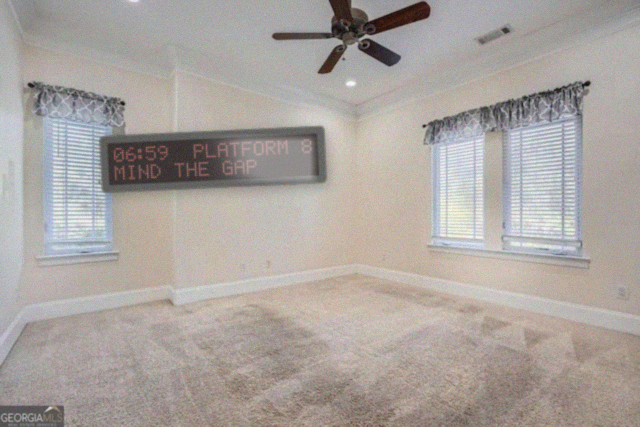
6:59
